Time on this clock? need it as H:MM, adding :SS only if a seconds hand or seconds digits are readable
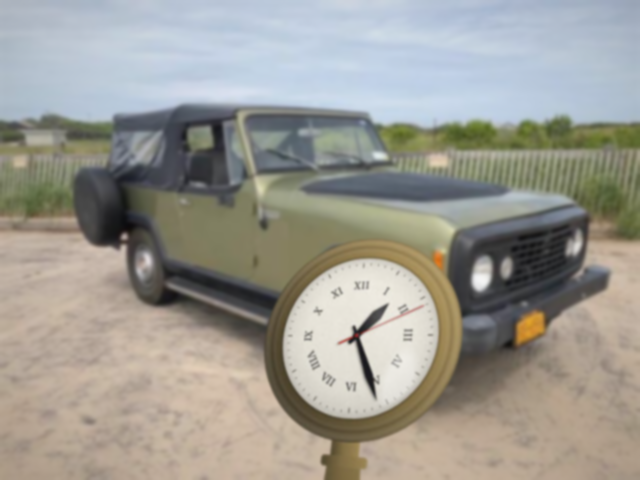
1:26:11
